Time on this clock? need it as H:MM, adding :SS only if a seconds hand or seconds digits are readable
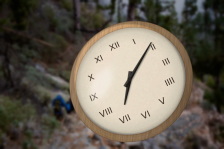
7:09
